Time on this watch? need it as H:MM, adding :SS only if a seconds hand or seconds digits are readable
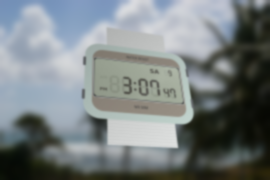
3:07:47
